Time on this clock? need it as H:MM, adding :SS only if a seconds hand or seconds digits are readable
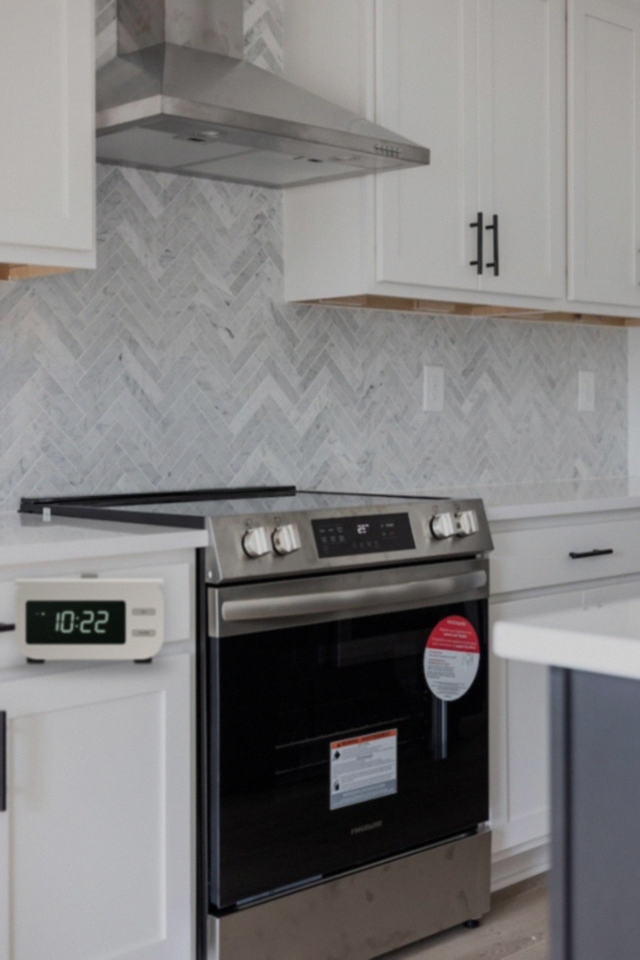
10:22
